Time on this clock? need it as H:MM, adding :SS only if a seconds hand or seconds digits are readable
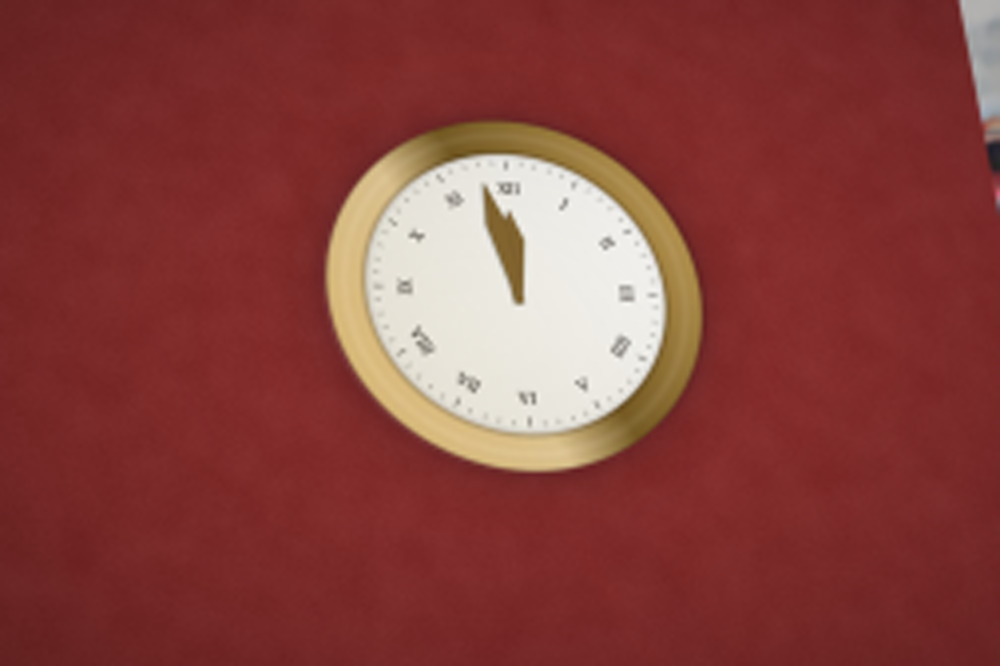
11:58
